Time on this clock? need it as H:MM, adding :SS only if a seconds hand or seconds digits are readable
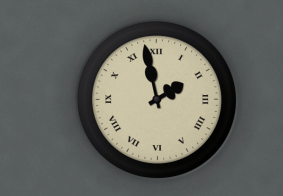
1:58
